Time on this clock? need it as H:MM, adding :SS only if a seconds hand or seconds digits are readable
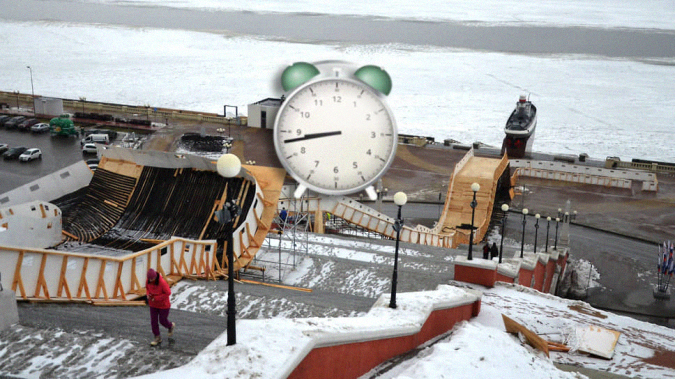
8:43
